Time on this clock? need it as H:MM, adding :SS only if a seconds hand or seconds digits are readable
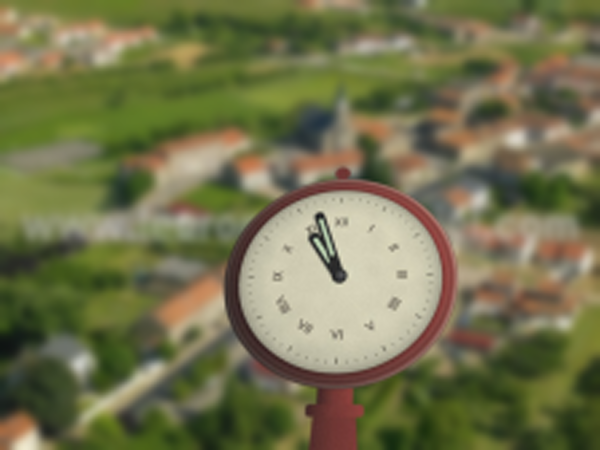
10:57
